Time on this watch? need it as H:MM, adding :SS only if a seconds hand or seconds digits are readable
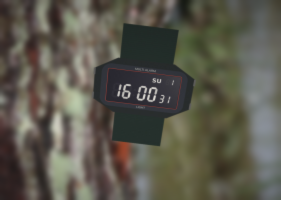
16:00:31
